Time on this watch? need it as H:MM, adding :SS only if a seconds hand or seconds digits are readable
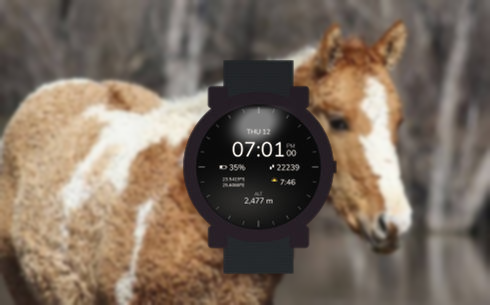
7:01:00
